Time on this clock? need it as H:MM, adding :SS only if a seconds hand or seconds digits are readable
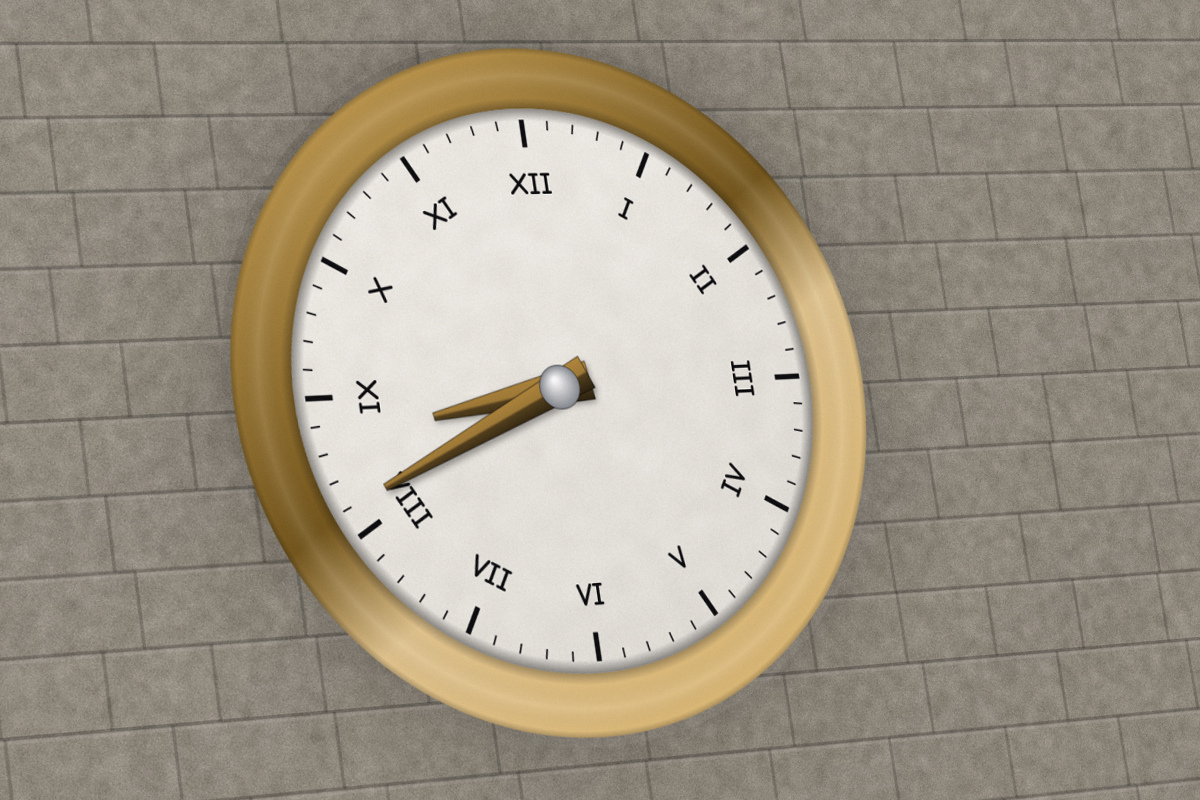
8:41
